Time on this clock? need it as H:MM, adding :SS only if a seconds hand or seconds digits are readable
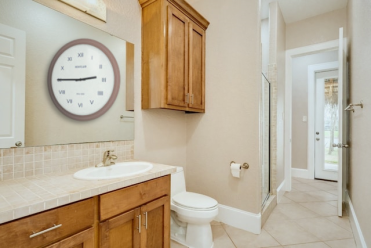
2:45
